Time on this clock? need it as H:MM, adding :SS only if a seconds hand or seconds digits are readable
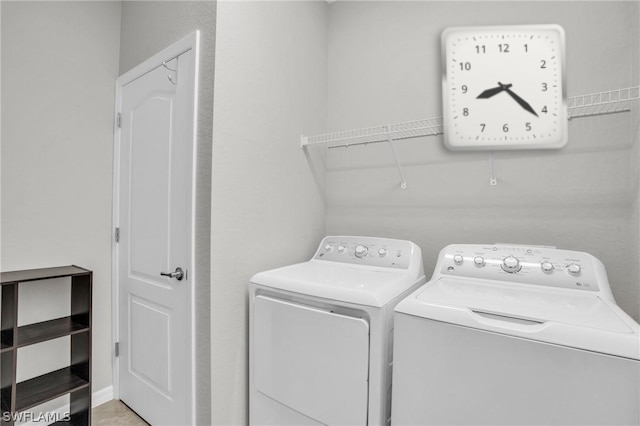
8:22
